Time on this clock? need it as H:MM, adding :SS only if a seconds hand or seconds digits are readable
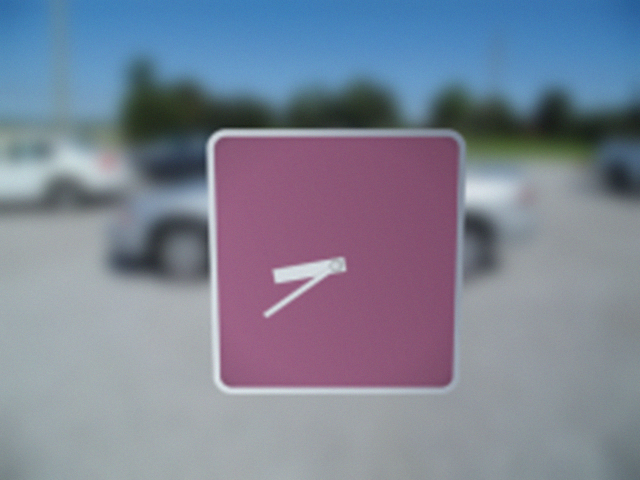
8:39
